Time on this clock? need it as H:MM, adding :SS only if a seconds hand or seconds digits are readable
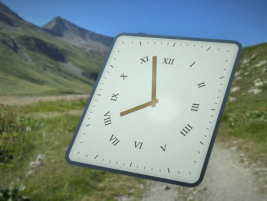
7:57
